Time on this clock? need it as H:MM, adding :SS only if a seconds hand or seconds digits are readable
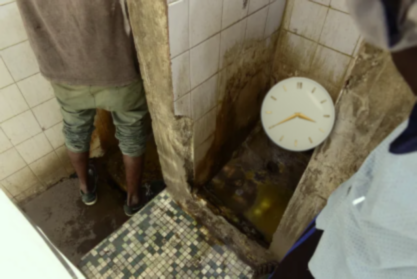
3:40
